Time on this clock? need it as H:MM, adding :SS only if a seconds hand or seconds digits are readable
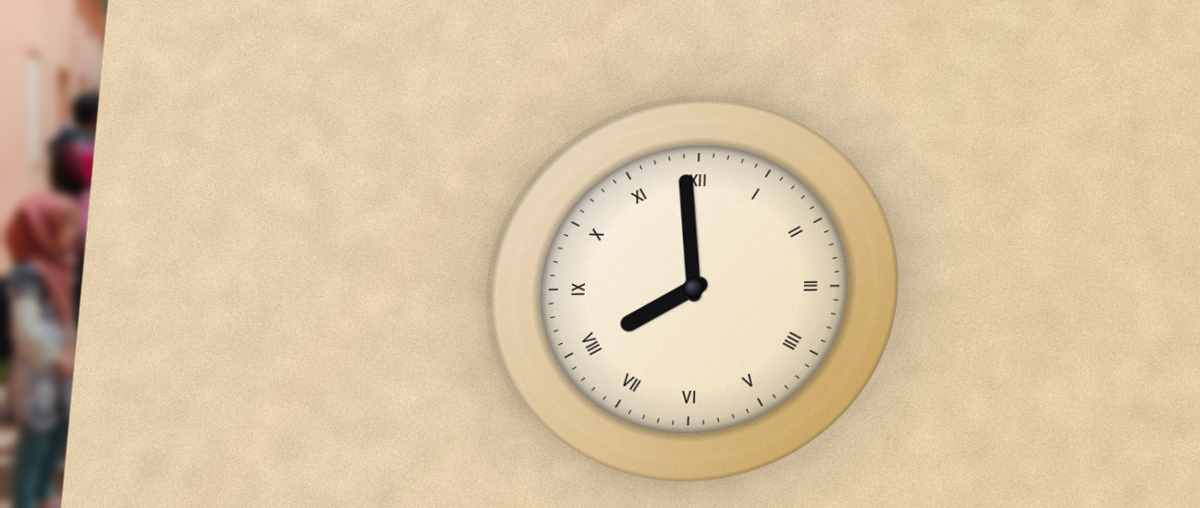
7:59
